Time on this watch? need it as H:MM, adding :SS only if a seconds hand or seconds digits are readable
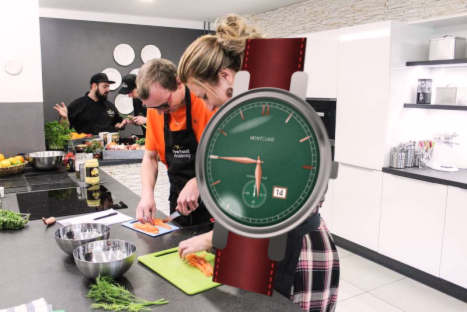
5:45
